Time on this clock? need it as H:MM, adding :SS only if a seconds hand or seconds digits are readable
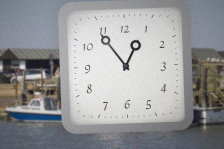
12:54
